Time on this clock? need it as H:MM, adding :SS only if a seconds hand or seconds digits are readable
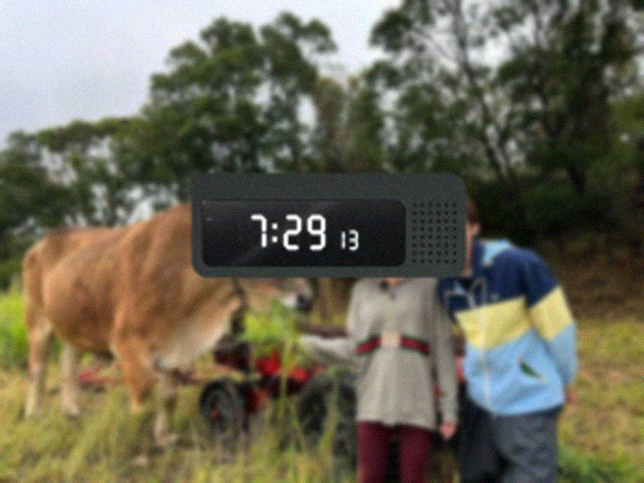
7:29:13
